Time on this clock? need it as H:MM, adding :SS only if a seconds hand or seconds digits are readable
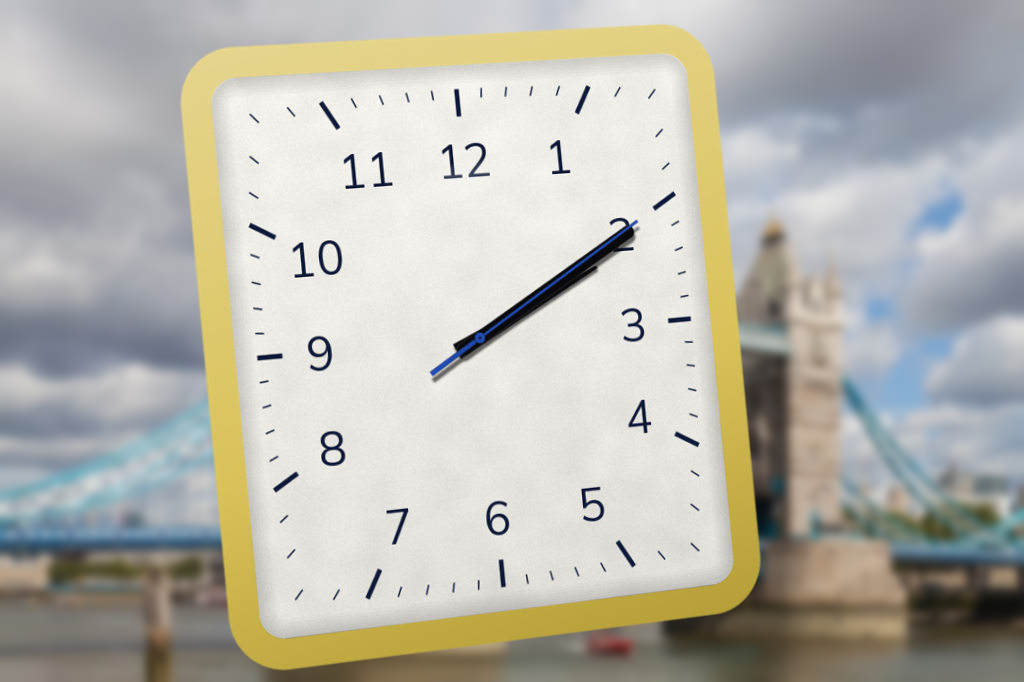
2:10:10
